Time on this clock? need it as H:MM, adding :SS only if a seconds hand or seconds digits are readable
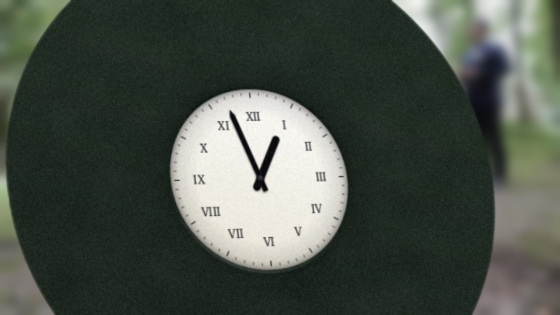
12:57
